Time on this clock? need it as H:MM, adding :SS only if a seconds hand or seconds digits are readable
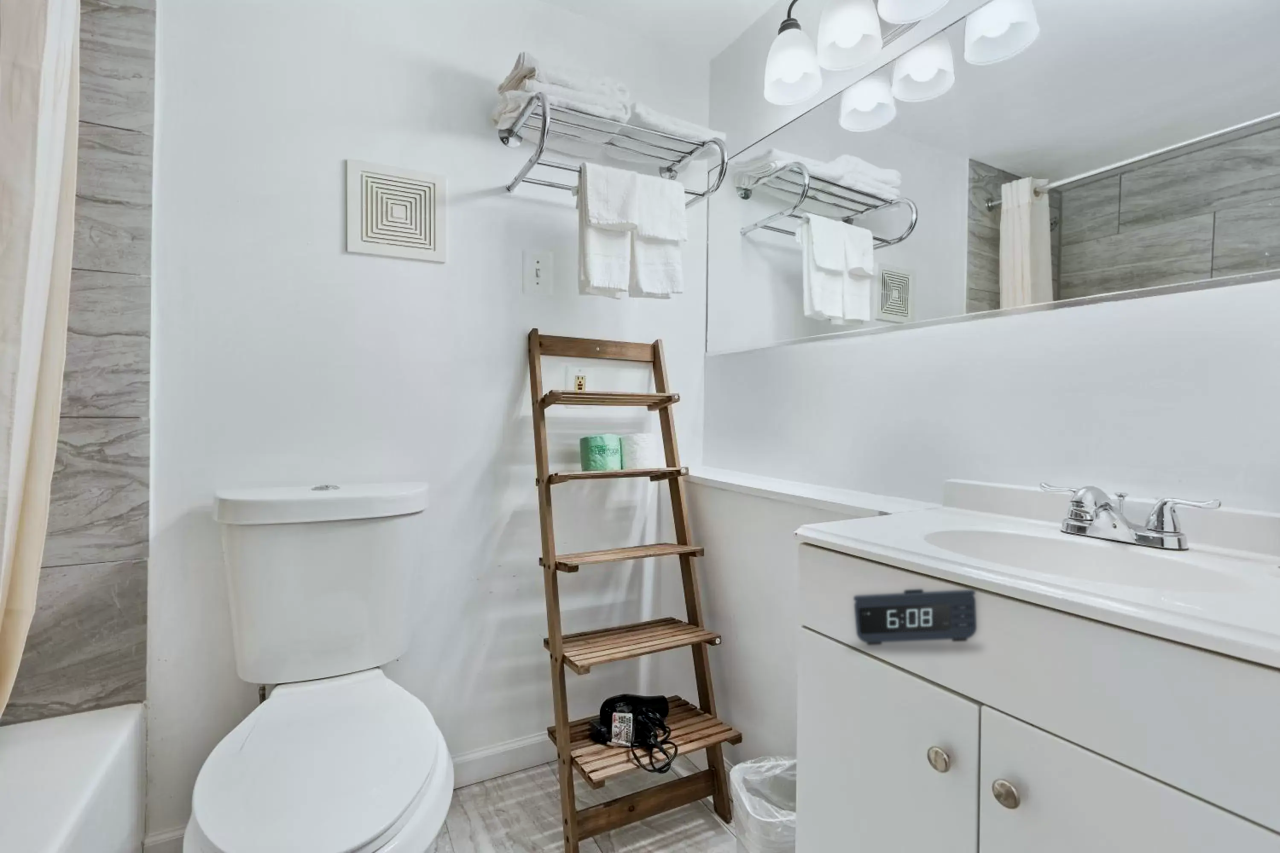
6:08
